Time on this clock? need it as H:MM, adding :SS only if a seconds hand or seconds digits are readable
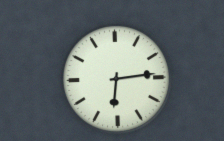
6:14
